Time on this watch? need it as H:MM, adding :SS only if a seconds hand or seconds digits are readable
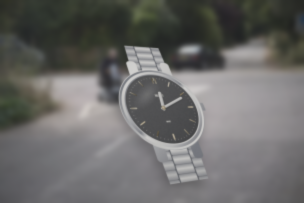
12:11
